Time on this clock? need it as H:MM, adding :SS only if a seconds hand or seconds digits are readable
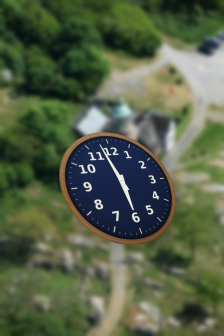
5:58
